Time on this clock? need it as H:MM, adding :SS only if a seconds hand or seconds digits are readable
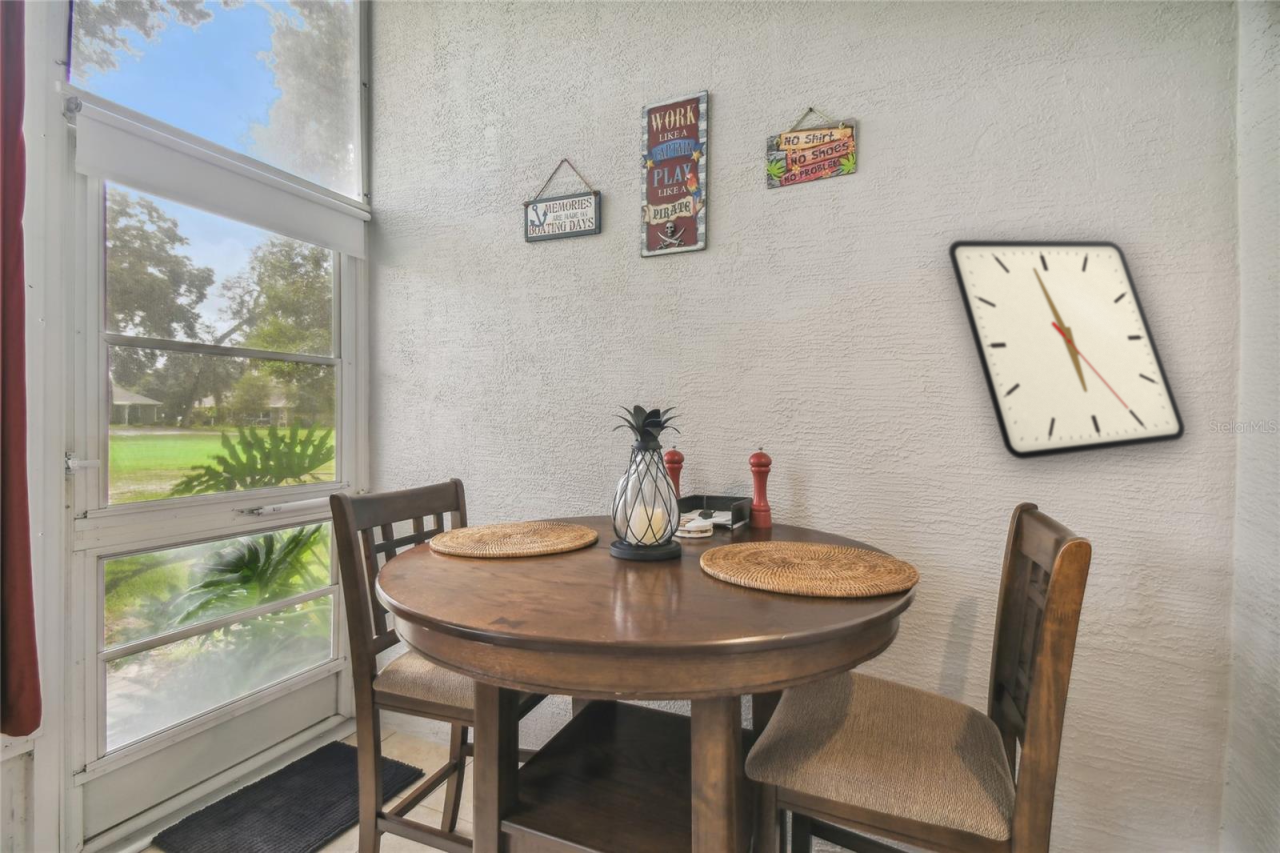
5:58:25
